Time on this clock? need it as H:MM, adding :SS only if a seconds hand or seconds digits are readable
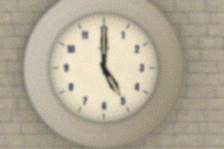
5:00
